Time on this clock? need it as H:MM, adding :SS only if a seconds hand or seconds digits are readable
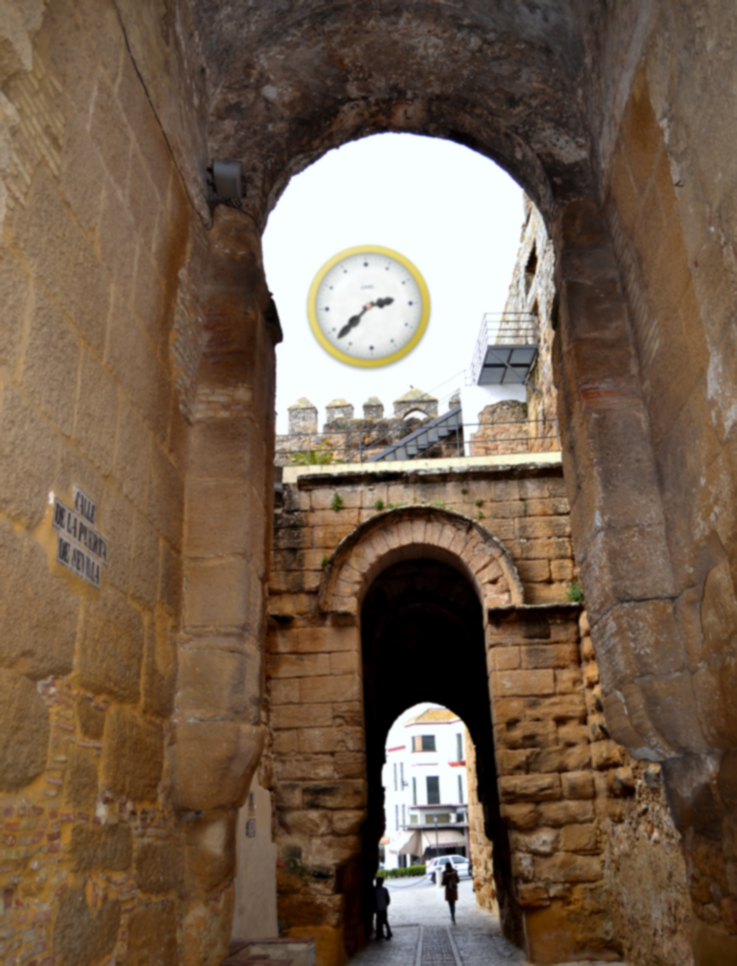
2:38
